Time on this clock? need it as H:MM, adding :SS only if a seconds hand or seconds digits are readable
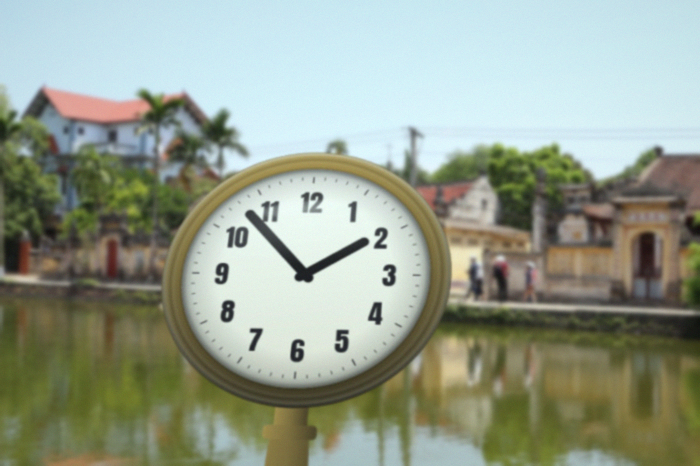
1:53
